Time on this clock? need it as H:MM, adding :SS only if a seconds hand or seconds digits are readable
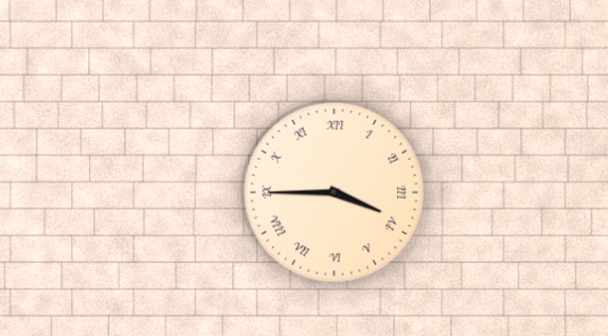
3:45
